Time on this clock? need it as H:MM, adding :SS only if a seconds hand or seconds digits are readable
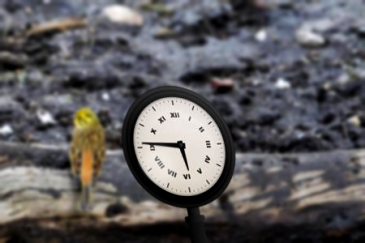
5:46
